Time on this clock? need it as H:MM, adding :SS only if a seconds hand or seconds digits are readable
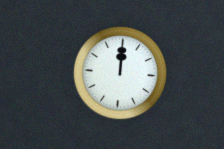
12:00
